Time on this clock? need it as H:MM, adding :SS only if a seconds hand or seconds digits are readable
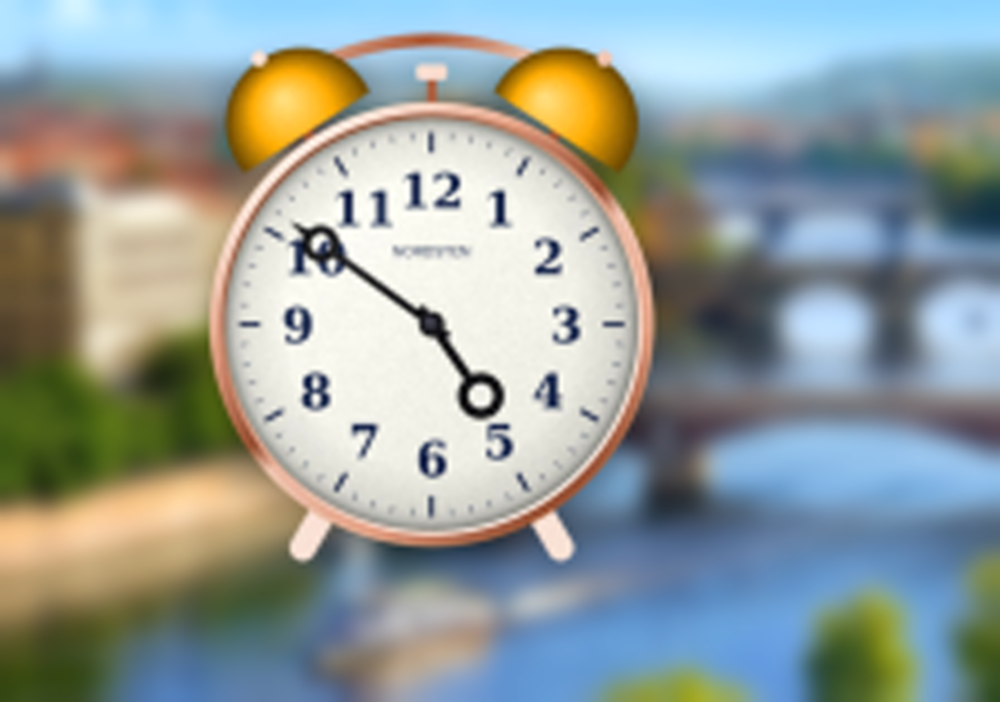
4:51
